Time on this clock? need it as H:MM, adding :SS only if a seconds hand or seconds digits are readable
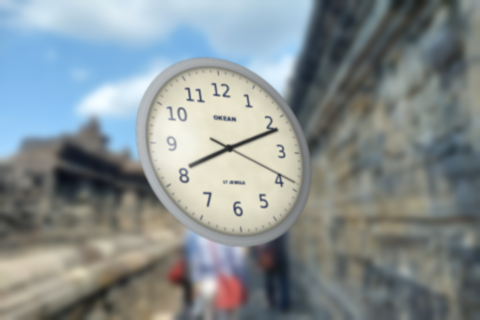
8:11:19
